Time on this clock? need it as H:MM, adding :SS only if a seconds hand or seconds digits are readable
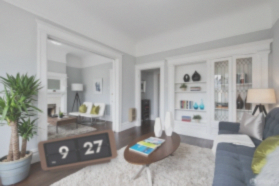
9:27
